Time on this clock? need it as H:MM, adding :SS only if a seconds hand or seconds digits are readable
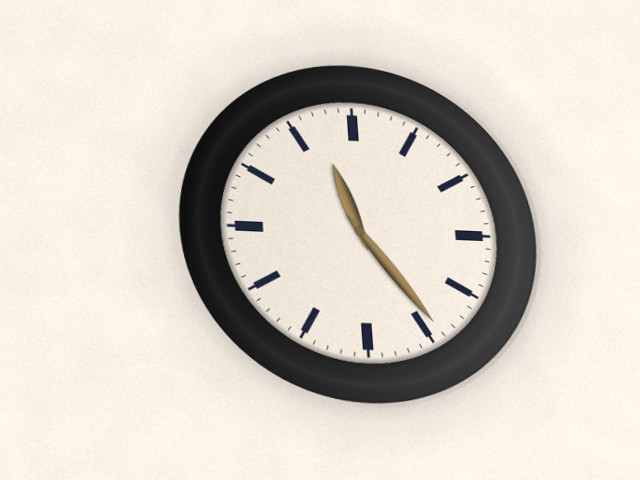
11:24
